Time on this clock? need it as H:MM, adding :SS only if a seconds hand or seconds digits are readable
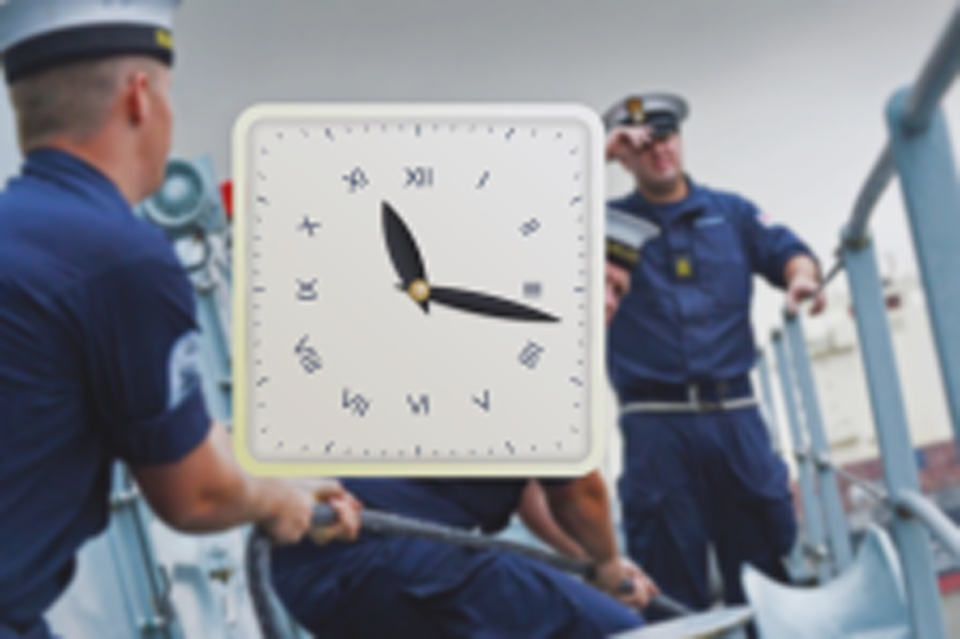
11:17
